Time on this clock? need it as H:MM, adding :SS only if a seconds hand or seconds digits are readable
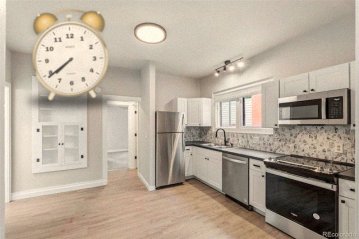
7:39
